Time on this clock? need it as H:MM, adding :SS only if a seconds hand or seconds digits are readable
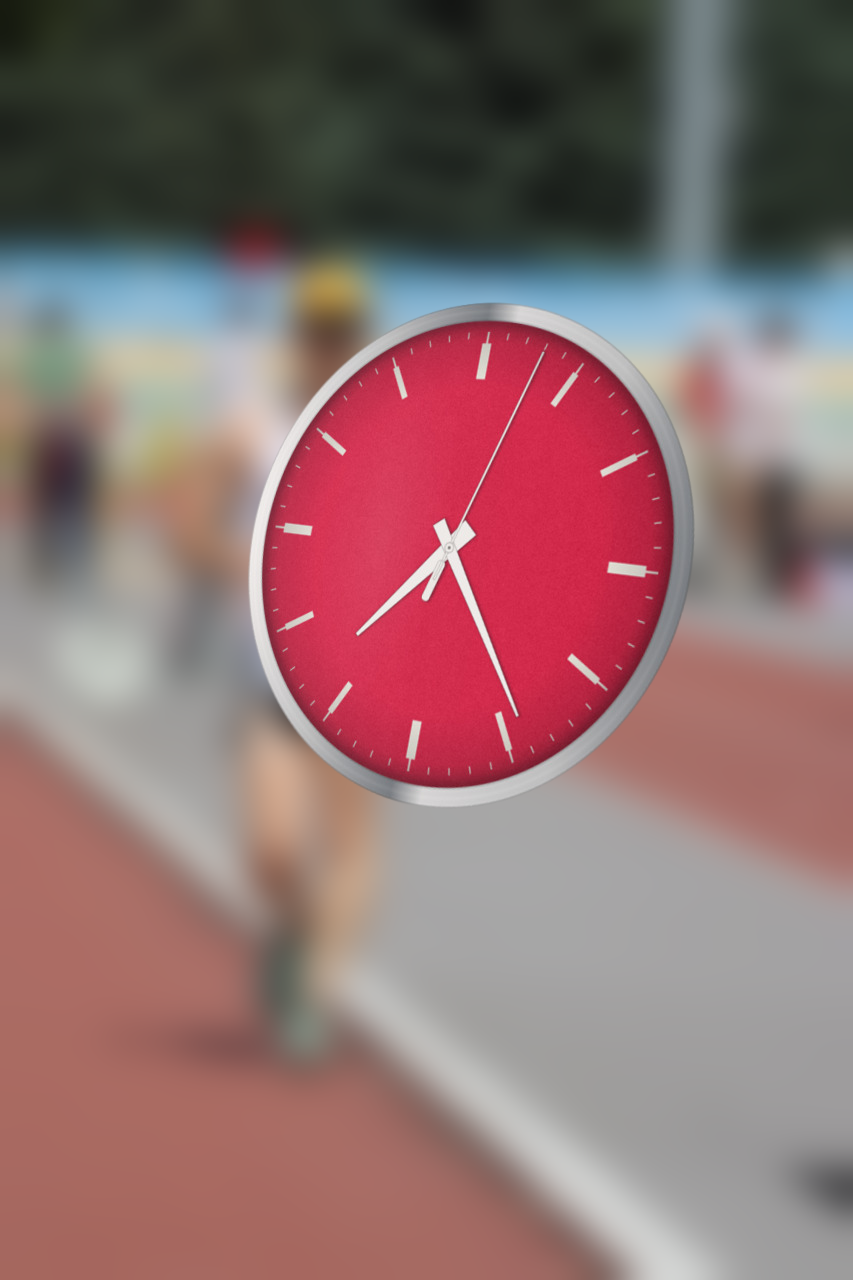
7:24:03
